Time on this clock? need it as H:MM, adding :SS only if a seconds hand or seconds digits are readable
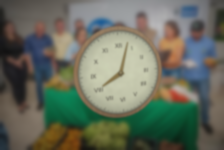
8:03
